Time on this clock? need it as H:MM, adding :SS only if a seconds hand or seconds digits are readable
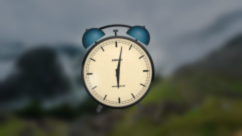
6:02
